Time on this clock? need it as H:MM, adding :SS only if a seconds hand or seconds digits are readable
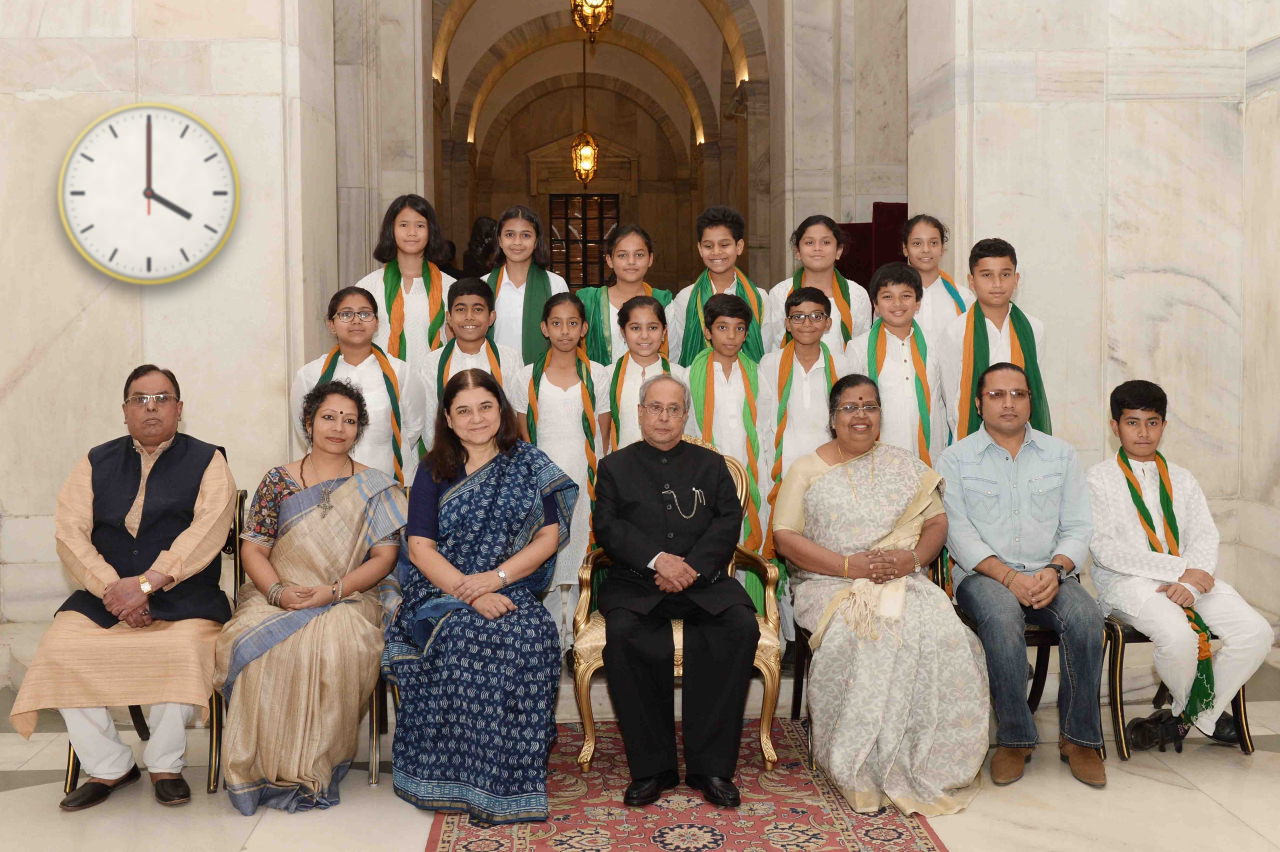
4:00:00
